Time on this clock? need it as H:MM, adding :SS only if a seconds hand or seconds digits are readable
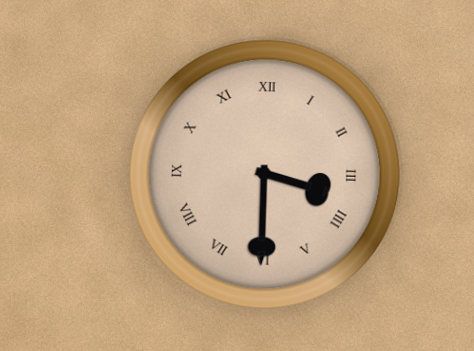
3:30
